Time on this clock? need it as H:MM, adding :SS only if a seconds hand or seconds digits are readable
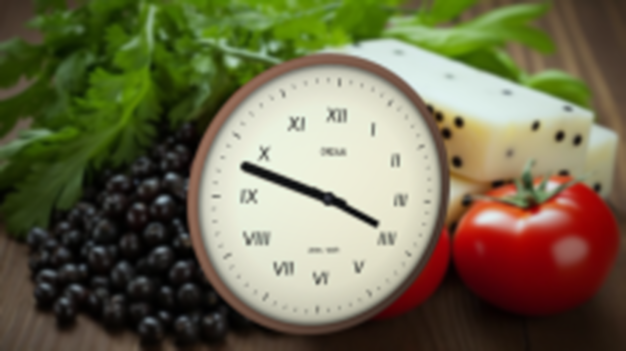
3:48
